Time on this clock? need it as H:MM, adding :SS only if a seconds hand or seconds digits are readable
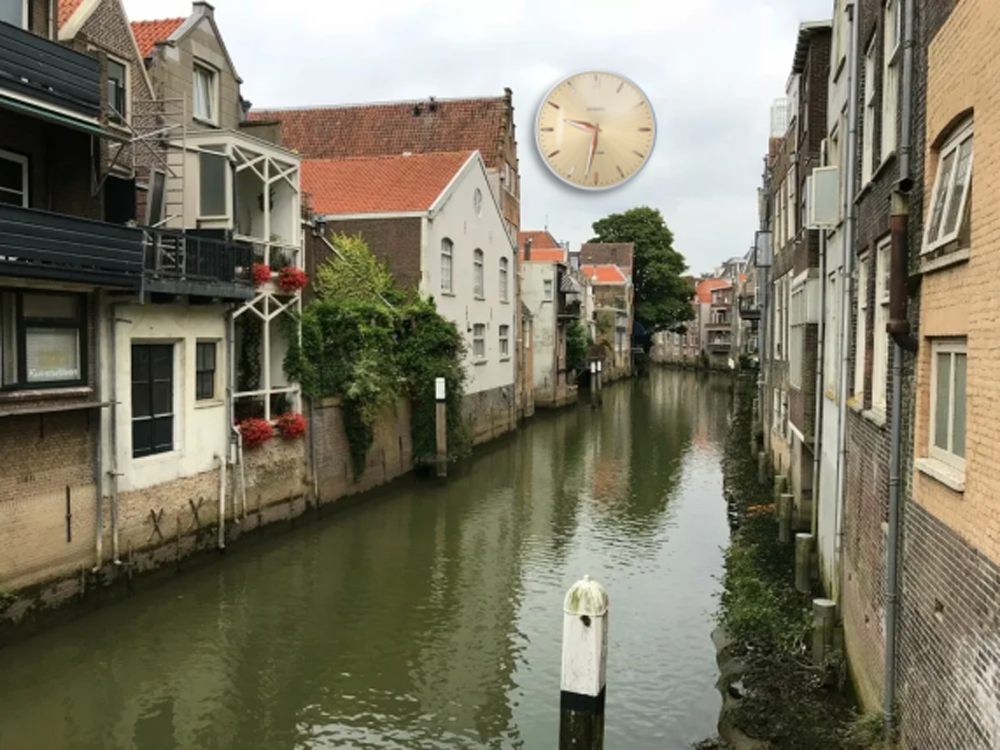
9:32
